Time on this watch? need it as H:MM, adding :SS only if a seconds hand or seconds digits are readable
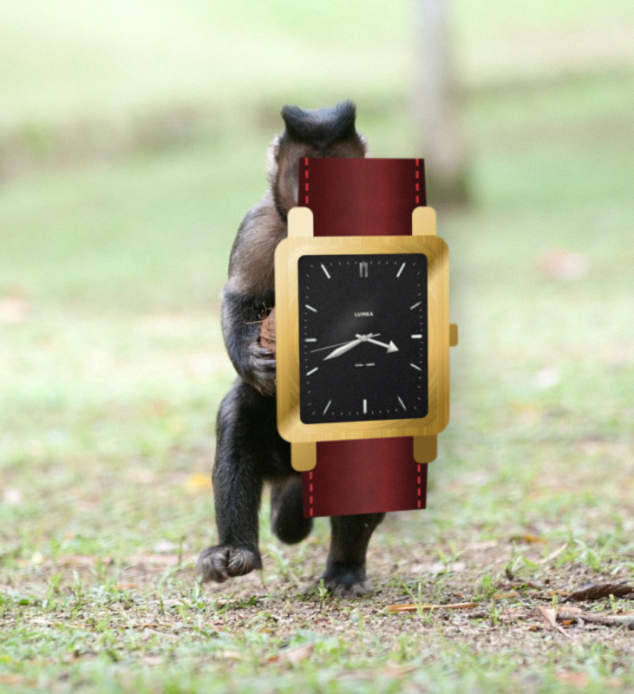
3:40:43
